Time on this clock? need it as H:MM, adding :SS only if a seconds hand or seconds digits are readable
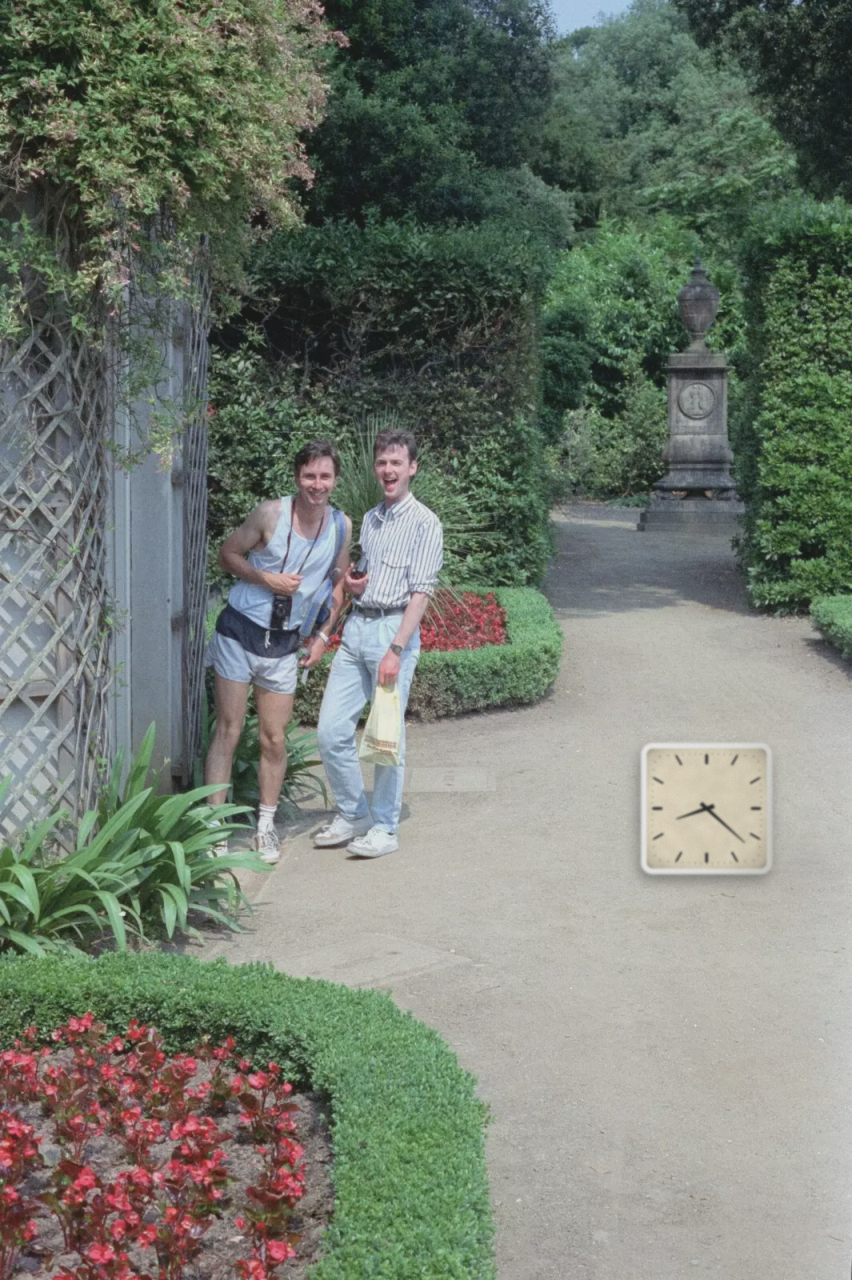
8:22
